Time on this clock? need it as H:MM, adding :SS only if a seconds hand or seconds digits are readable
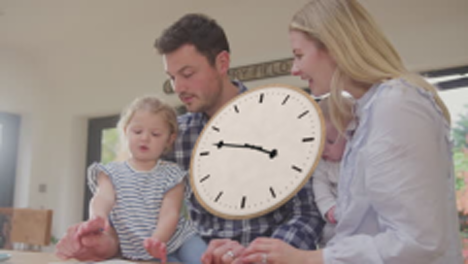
3:47
